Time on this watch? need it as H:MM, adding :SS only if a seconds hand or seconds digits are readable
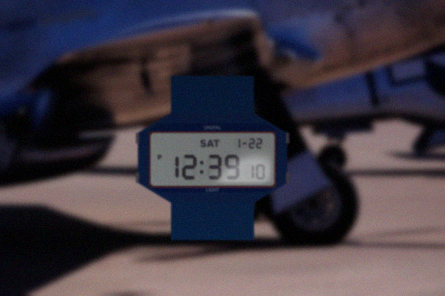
12:39:10
